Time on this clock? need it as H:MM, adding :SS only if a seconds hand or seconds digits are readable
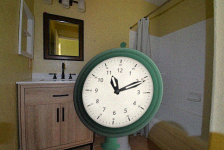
11:11
